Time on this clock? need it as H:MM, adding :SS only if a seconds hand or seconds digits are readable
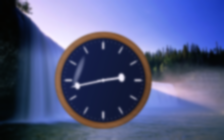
2:43
